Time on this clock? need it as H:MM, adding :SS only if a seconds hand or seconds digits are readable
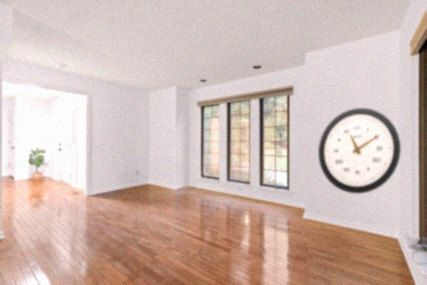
11:10
